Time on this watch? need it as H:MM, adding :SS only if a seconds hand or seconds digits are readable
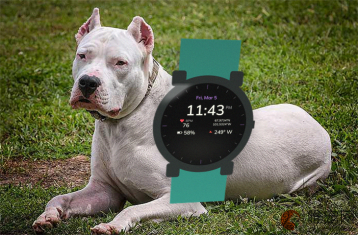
11:43
